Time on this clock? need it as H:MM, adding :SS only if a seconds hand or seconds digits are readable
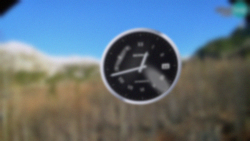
12:43
